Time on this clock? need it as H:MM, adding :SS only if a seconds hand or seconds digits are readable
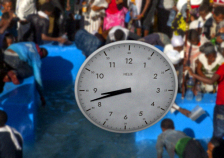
8:42
